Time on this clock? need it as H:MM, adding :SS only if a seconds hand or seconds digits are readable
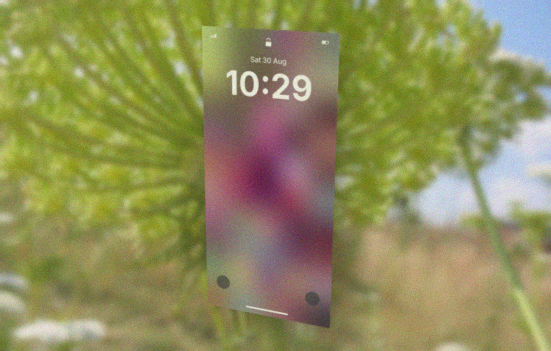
10:29
